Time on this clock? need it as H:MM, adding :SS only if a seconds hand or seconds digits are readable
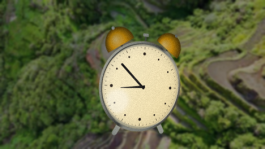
8:52
